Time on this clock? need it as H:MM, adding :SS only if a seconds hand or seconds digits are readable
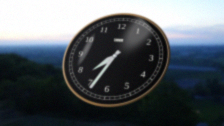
7:34
